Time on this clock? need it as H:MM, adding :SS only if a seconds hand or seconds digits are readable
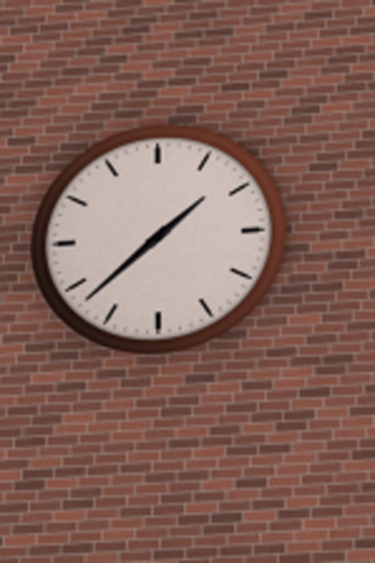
1:38
